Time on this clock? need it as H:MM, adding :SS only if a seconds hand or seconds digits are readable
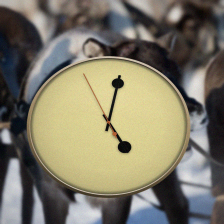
5:01:56
